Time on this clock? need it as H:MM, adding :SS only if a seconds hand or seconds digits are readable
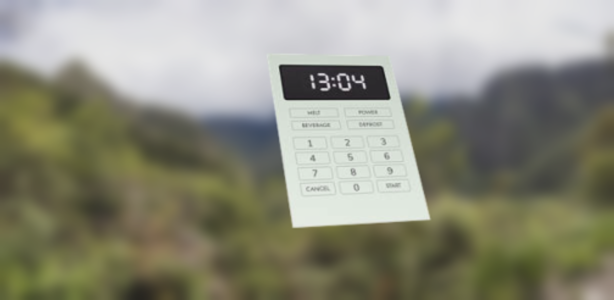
13:04
